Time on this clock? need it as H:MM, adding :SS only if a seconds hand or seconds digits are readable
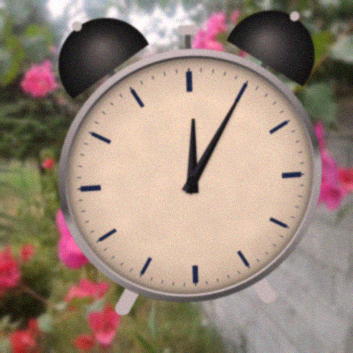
12:05
